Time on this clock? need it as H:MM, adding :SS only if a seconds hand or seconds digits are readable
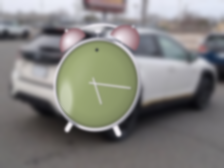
5:16
